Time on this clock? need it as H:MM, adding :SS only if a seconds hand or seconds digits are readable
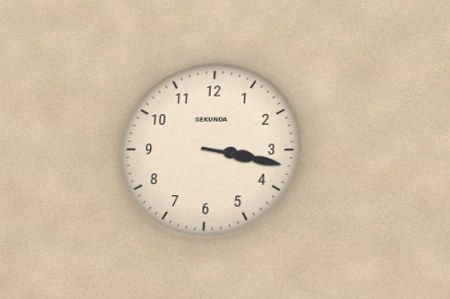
3:17
